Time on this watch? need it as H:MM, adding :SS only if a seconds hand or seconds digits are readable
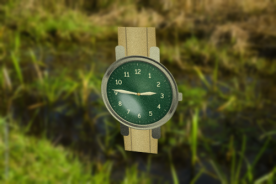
2:46
